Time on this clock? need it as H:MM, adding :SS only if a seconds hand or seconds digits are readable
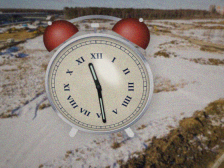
11:29
